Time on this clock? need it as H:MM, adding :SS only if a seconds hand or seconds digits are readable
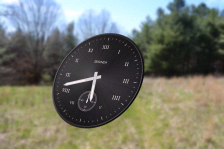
5:42
